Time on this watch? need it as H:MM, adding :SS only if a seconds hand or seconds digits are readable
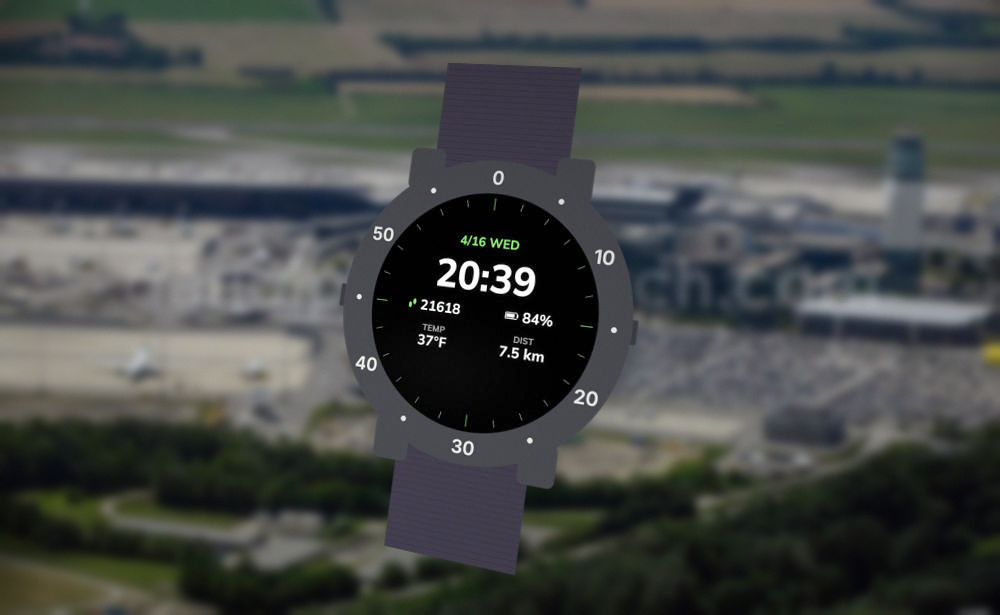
20:39
